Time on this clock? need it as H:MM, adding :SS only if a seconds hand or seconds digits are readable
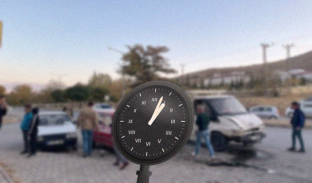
1:03
